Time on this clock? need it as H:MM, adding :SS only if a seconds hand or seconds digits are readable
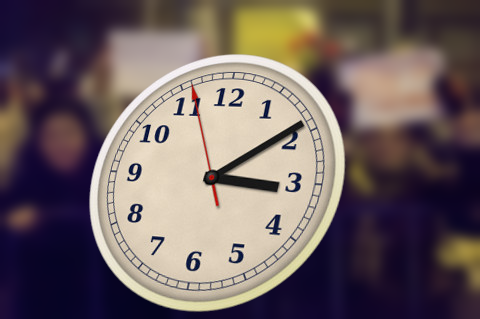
3:08:56
